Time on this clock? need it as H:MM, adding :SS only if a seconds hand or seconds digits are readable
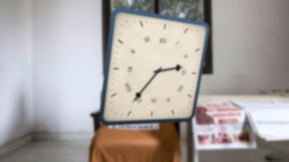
2:36
